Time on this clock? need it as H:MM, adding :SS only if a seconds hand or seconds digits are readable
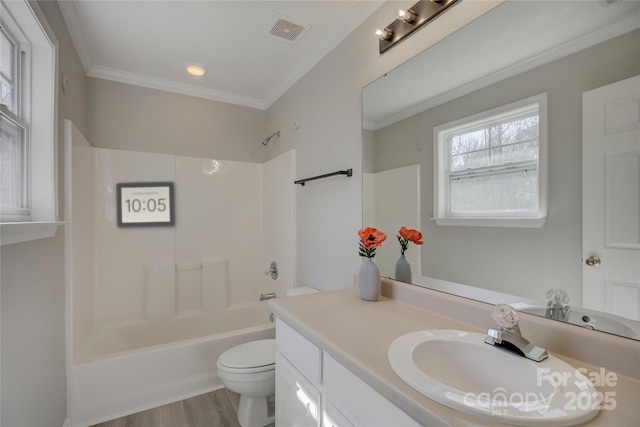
10:05
